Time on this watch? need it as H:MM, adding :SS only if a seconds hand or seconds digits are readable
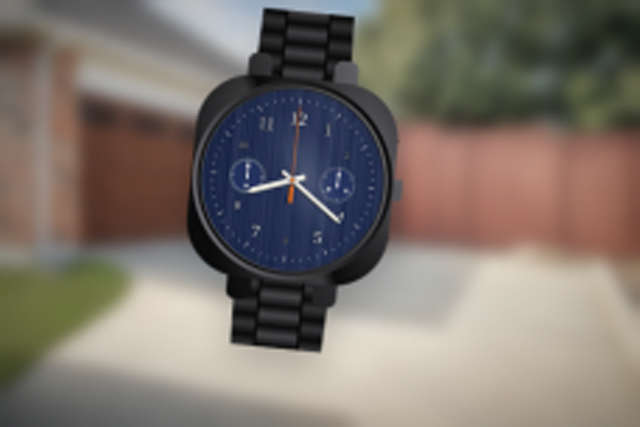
8:21
